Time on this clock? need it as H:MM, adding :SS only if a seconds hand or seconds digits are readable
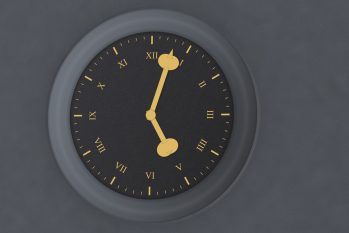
5:03
